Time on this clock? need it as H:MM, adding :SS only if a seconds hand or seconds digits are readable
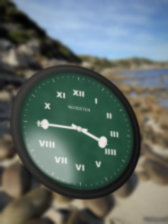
3:45
